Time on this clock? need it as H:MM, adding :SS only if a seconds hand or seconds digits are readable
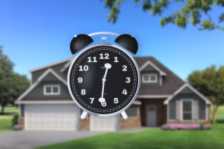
12:31
